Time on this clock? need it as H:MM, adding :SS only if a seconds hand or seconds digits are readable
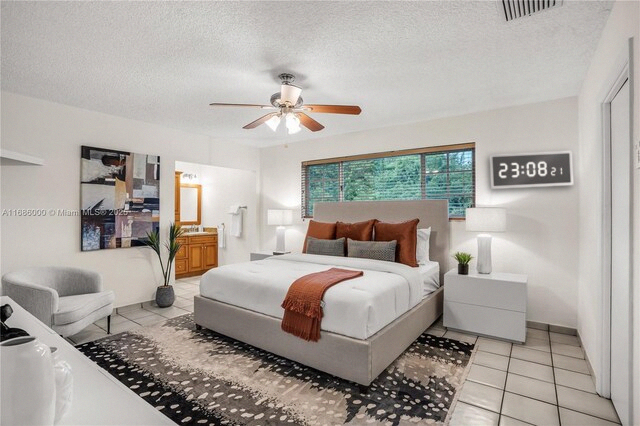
23:08
